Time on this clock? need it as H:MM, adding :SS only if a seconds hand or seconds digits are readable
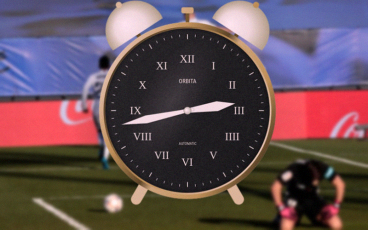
2:43
